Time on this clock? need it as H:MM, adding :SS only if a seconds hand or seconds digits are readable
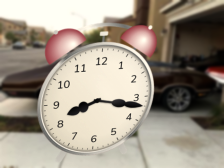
8:17
